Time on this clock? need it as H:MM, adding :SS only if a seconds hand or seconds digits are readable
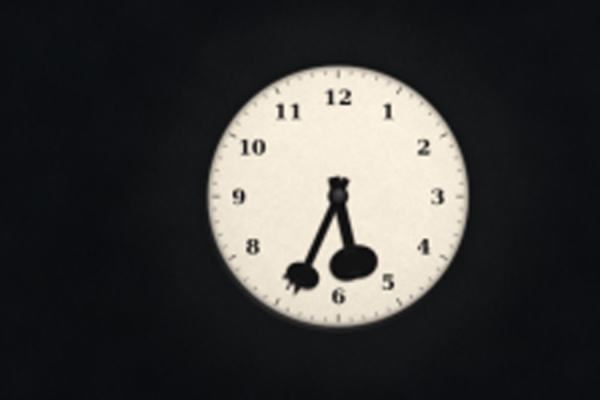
5:34
